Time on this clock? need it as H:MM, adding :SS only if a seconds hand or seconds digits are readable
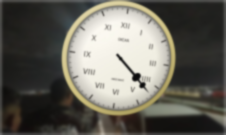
4:22
